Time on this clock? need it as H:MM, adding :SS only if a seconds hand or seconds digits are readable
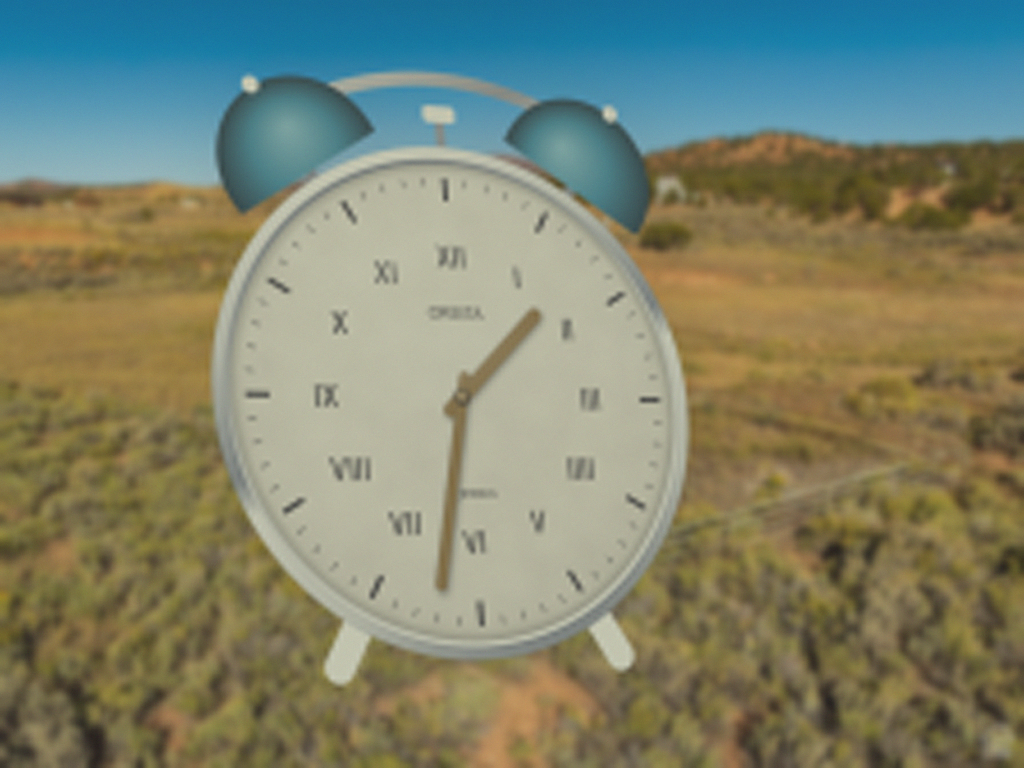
1:32
